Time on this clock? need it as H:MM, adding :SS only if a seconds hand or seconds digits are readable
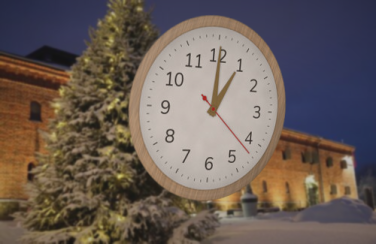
1:00:22
